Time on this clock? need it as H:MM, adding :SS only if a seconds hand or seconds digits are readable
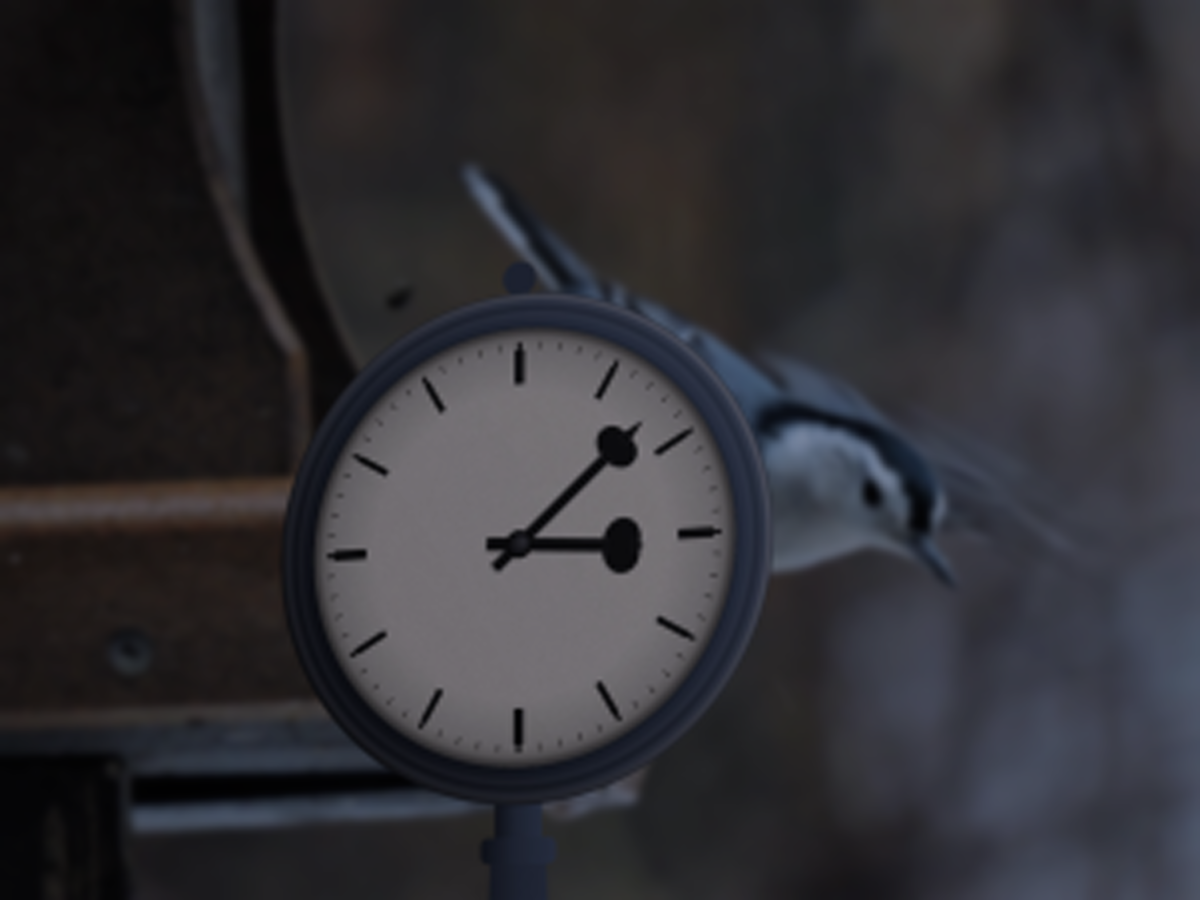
3:08
